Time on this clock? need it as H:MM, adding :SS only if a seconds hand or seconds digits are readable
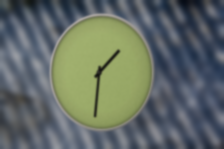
1:31
